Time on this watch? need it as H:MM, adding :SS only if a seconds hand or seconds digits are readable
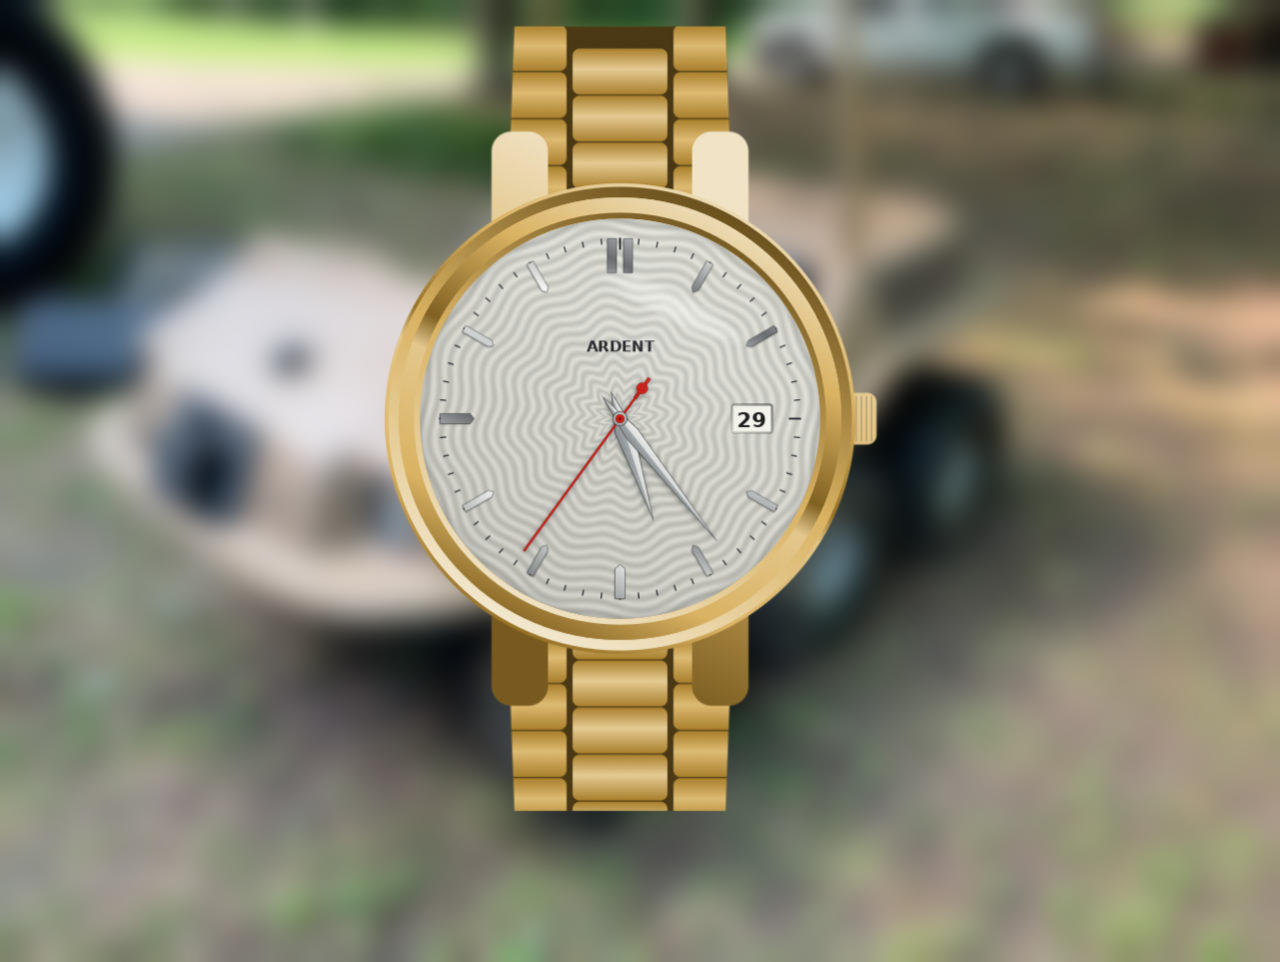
5:23:36
